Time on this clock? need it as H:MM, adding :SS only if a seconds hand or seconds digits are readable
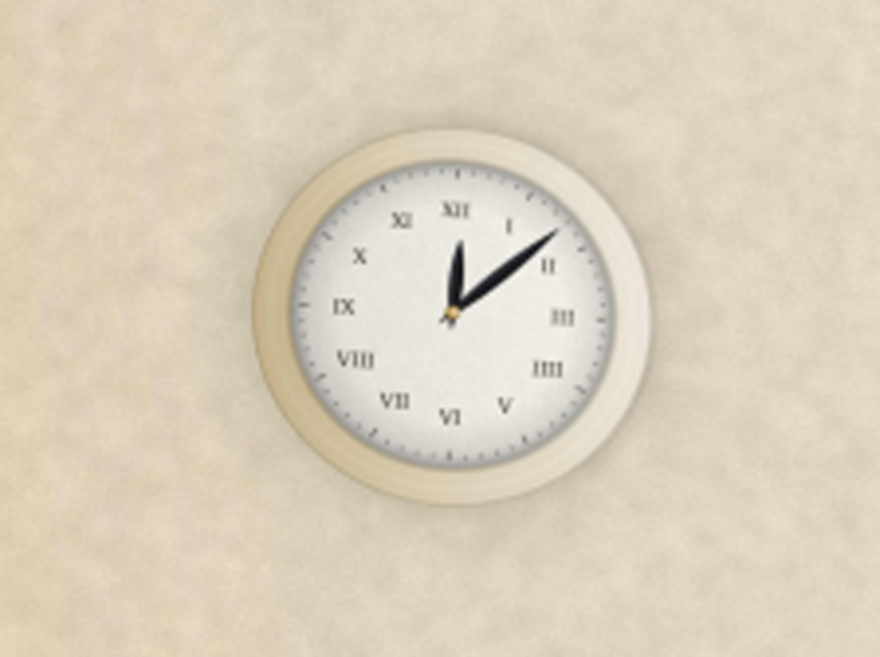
12:08
